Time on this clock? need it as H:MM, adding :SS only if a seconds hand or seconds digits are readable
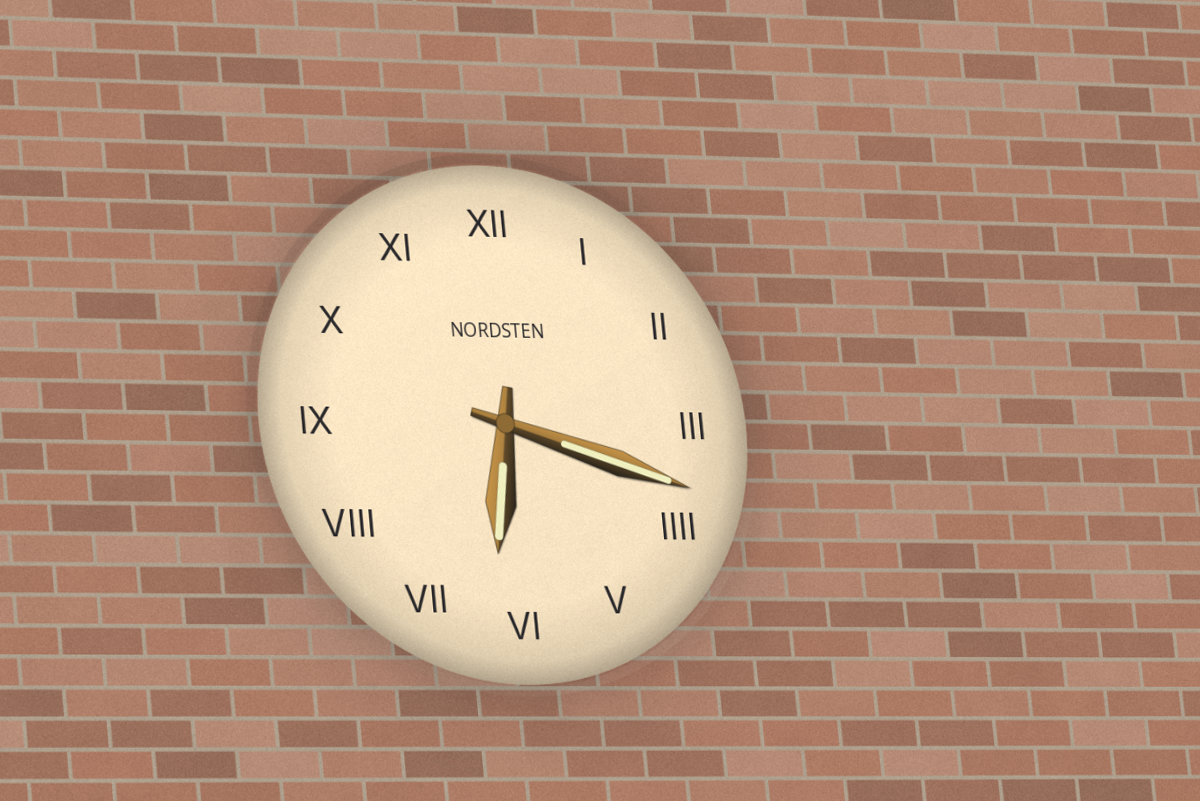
6:18
